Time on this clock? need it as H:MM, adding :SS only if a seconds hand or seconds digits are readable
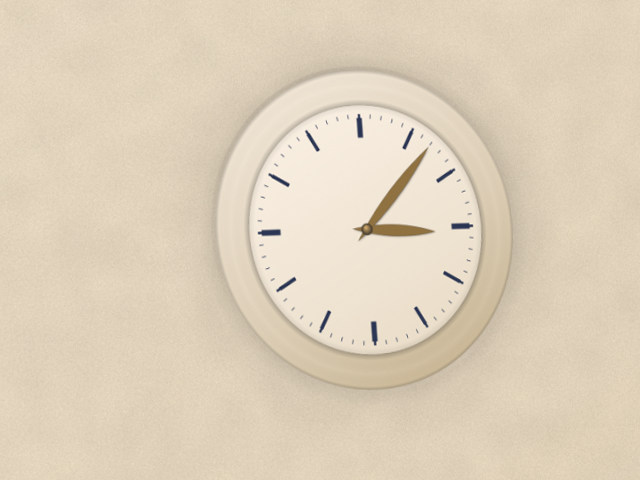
3:07
